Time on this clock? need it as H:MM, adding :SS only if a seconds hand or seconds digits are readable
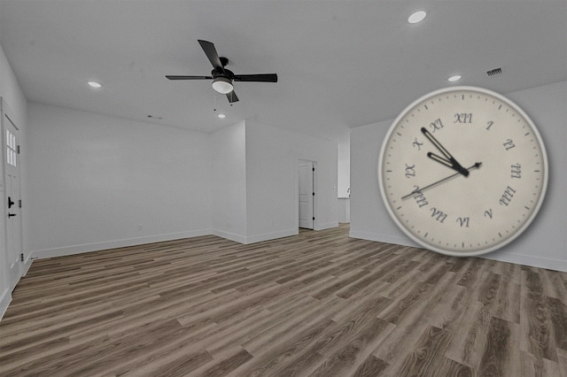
9:52:41
